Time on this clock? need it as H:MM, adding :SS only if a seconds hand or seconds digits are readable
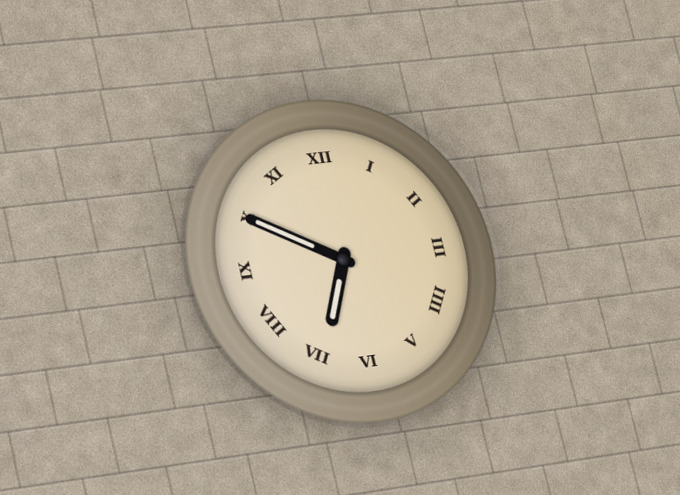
6:50
